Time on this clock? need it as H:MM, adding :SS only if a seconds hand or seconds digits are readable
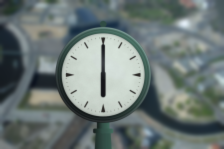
6:00
